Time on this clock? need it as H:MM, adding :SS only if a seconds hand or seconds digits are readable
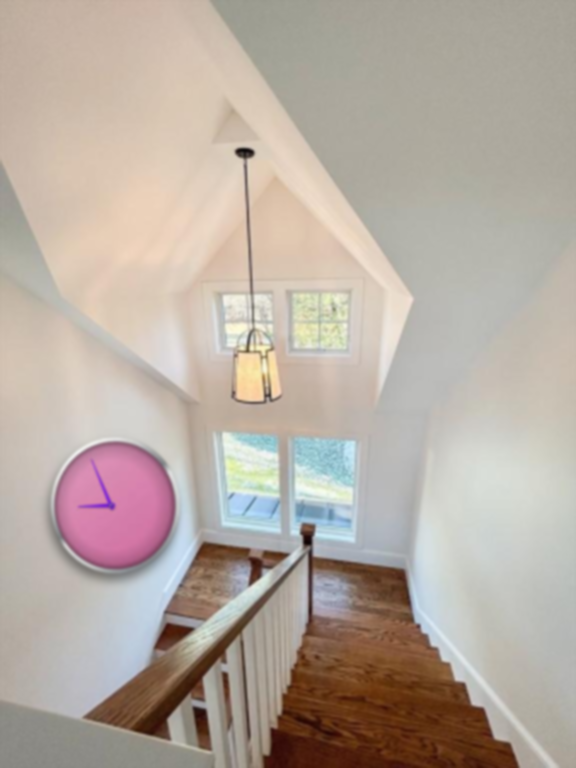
8:56
